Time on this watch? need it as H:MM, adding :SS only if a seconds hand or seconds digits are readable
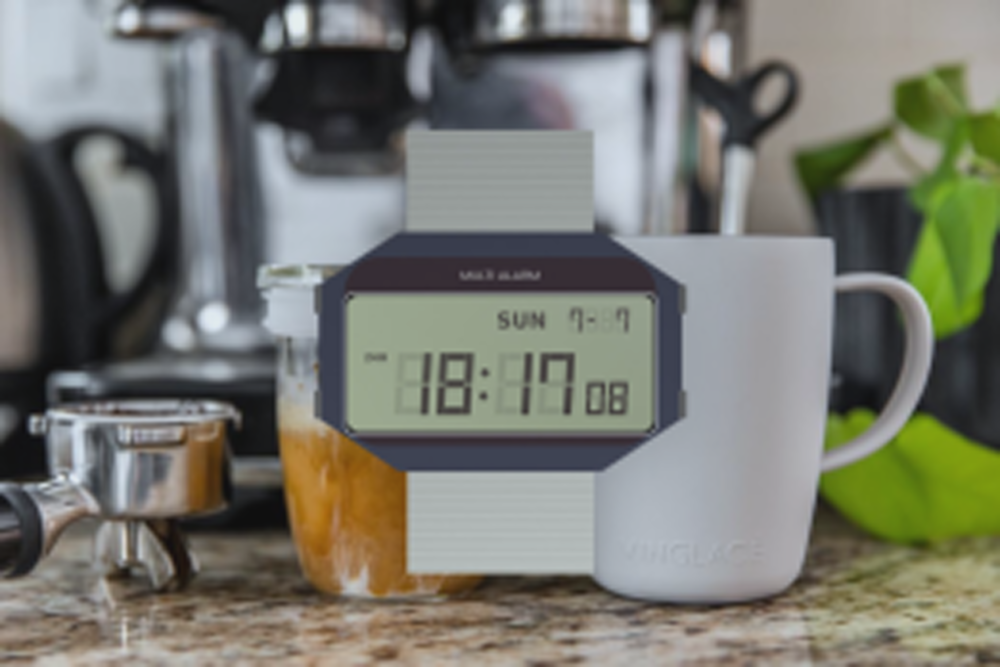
18:17:08
